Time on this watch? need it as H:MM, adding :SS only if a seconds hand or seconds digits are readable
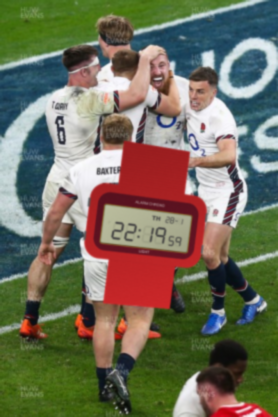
22:19:59
